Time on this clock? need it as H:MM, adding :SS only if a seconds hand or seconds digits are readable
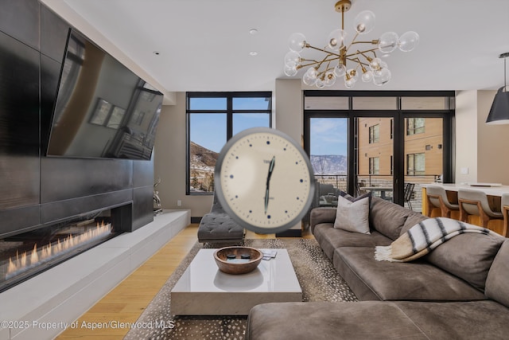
12:31
